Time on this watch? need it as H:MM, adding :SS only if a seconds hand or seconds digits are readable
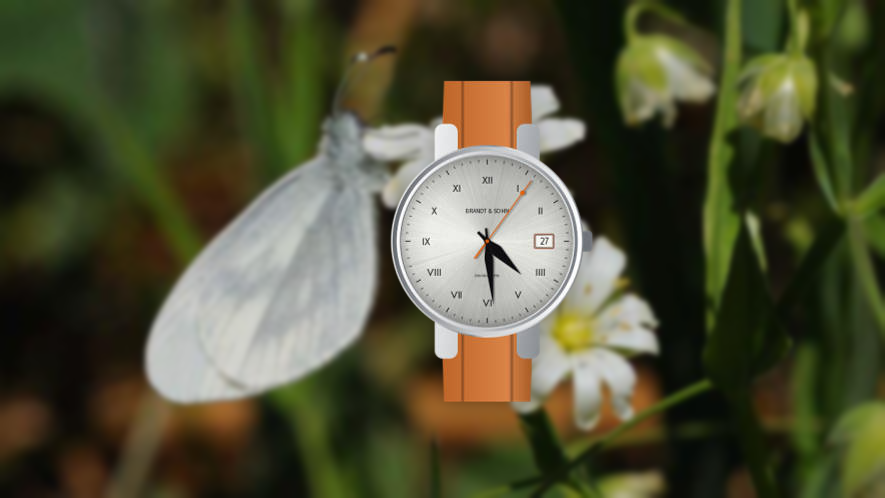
4:29:06
